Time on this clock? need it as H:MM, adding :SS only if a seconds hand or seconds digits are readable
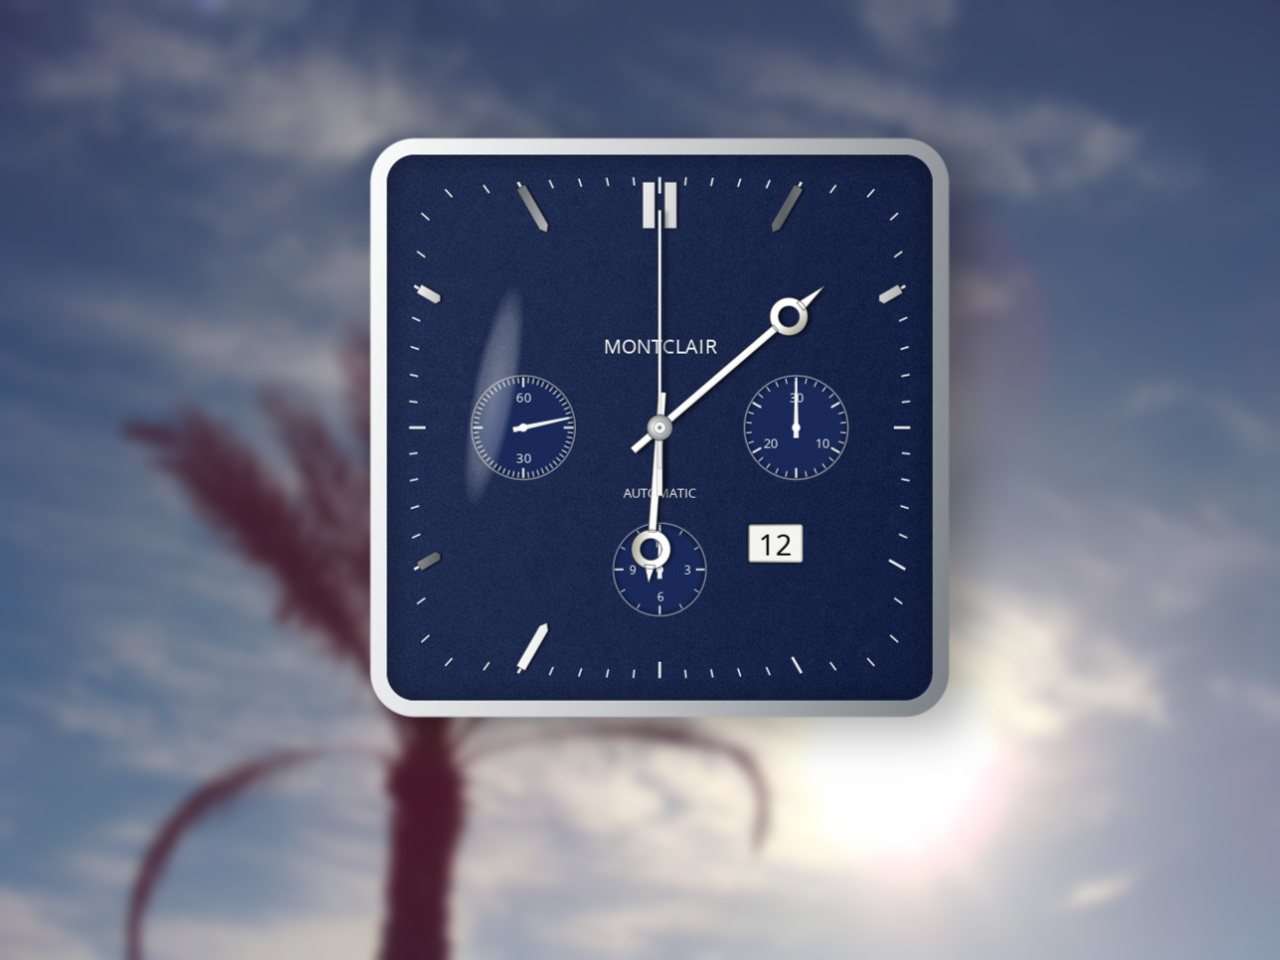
6:08:13
